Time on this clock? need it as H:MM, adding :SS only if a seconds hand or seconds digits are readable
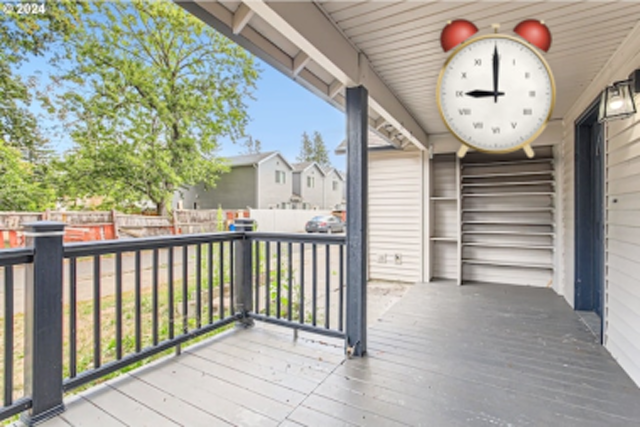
9:00
